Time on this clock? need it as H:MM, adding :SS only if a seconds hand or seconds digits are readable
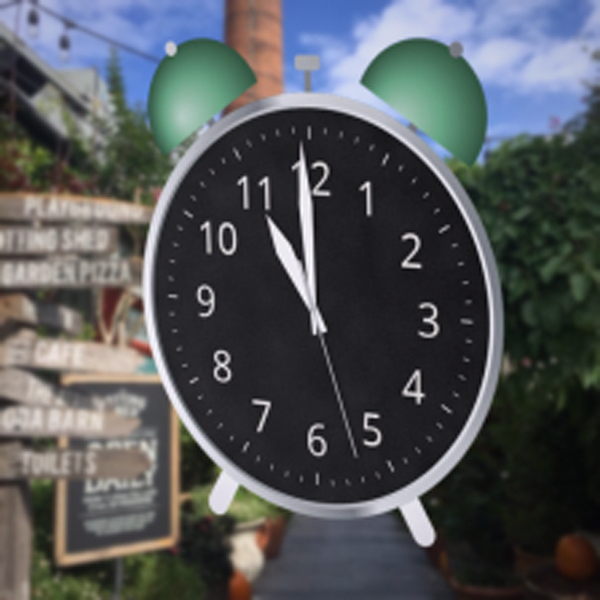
10:59:27
